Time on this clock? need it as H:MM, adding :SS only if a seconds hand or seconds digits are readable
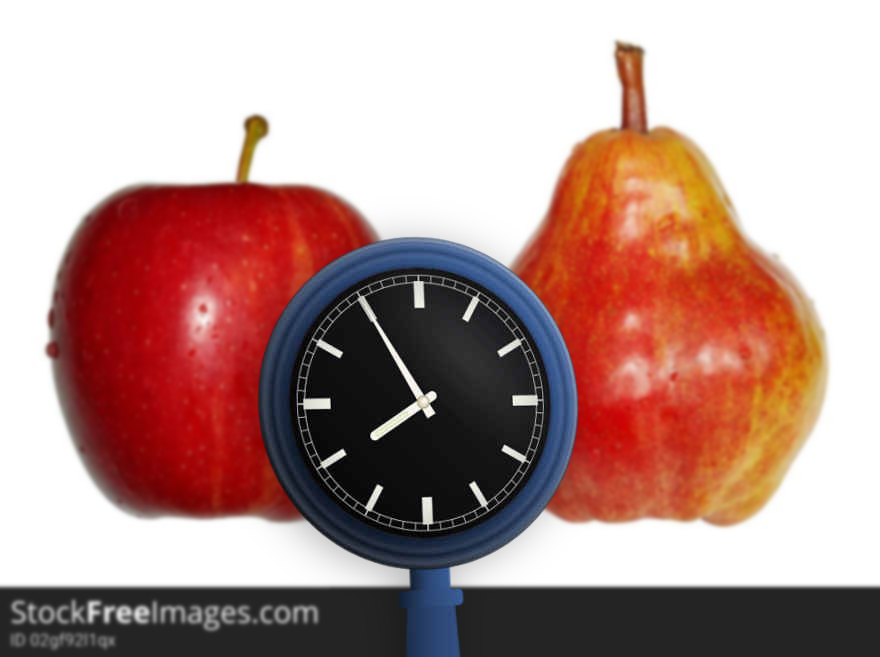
7:55
